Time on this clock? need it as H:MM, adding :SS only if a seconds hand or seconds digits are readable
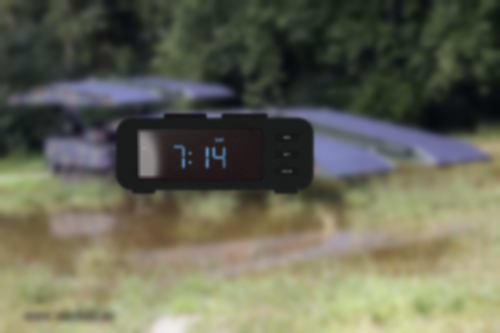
7:14
